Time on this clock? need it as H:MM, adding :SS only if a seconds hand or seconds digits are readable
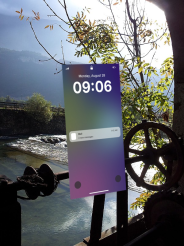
9:06
